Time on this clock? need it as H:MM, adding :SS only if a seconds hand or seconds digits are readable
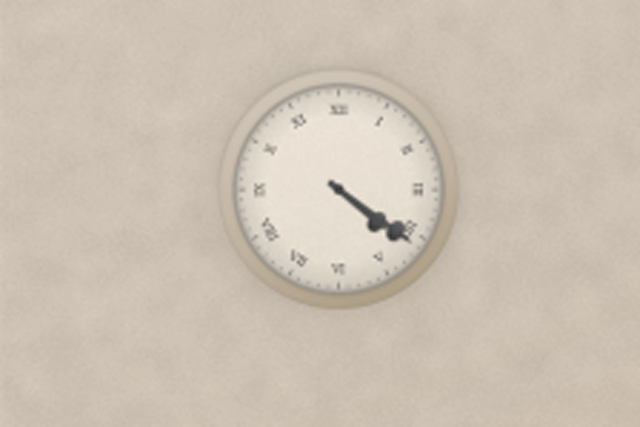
4:21
